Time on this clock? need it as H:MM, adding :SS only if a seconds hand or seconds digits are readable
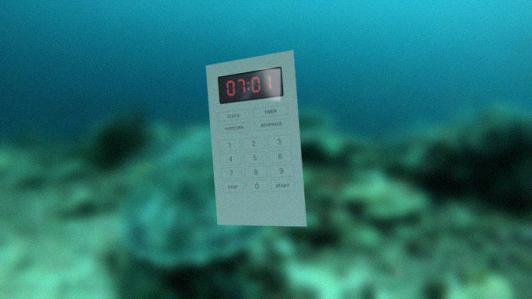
7:01
